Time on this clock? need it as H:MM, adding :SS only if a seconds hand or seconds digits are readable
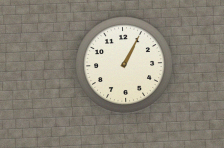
1:05
